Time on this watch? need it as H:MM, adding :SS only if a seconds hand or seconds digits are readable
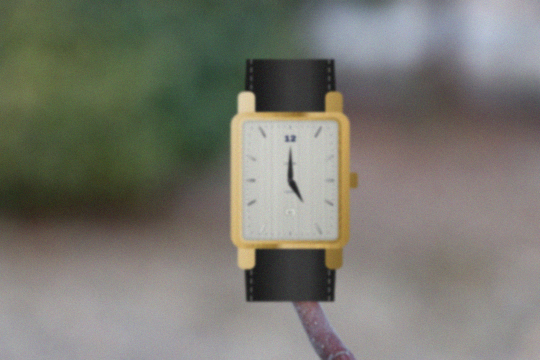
5:00
